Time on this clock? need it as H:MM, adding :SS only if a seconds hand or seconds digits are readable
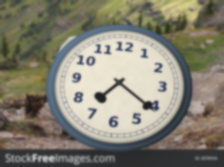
7:21
